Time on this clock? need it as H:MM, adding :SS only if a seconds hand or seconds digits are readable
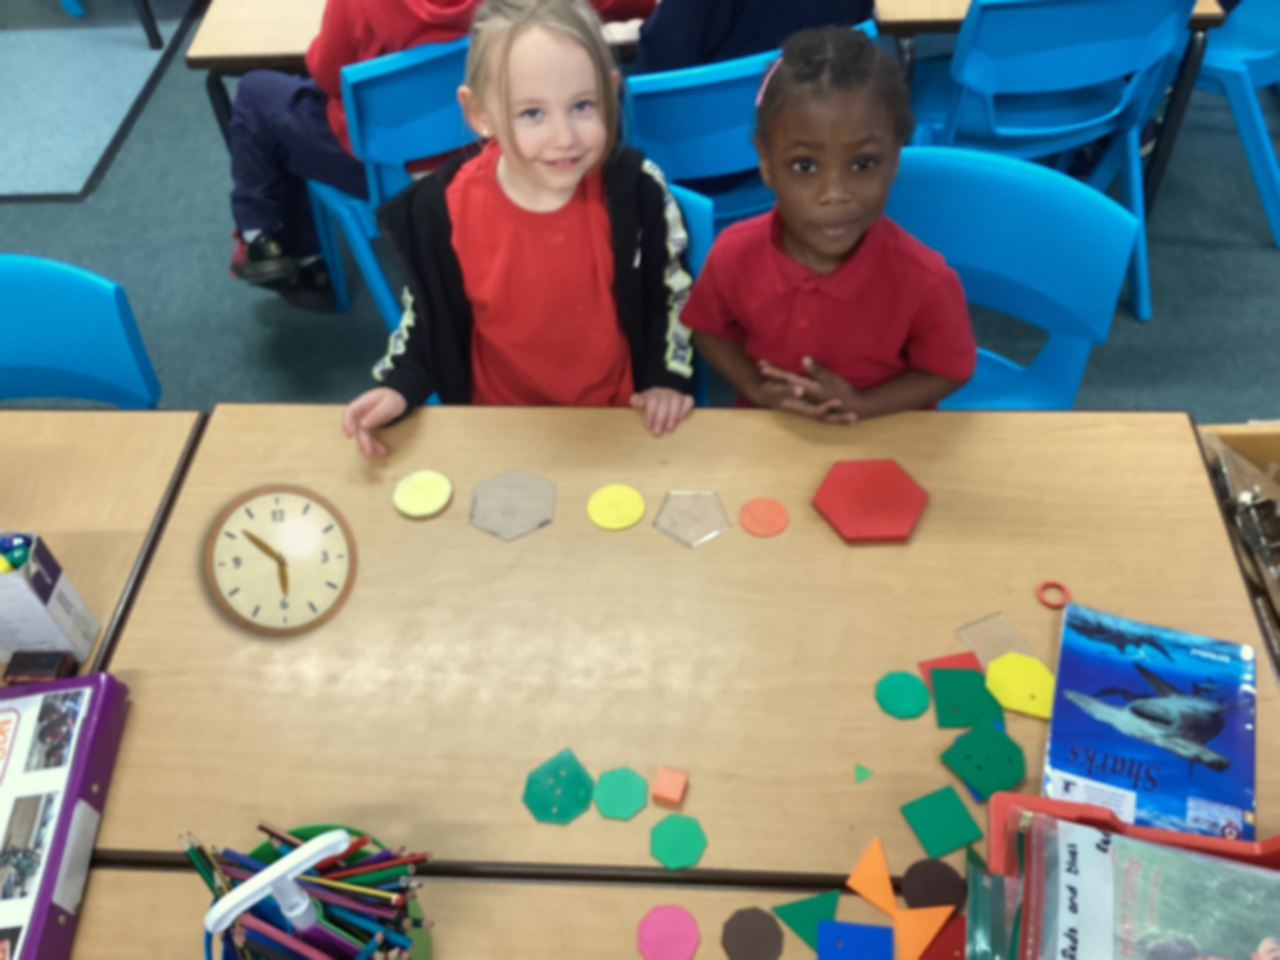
5:52
